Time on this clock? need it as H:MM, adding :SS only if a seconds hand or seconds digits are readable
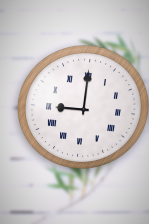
9:00
